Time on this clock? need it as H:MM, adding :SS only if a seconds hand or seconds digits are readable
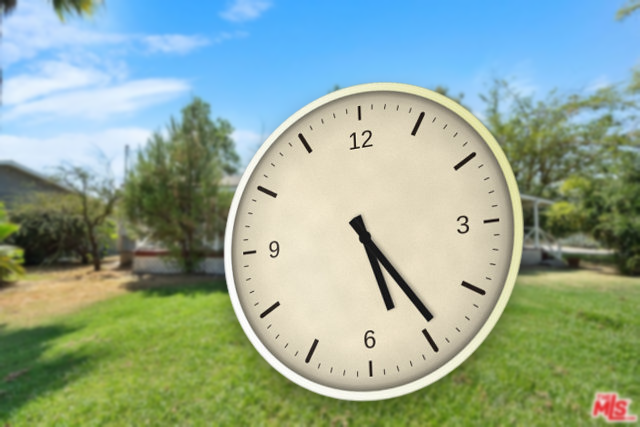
5:24
